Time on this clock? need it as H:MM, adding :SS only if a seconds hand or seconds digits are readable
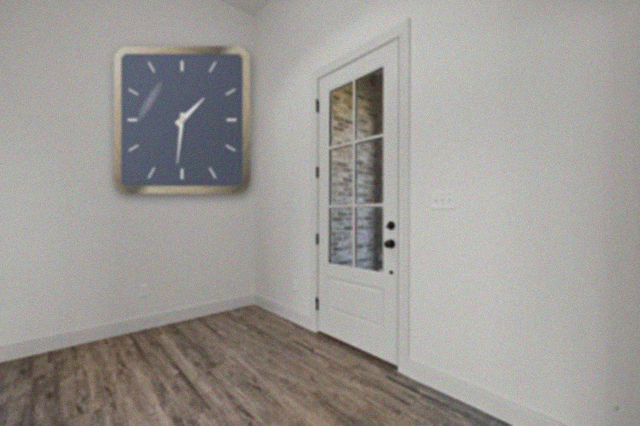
1:31
